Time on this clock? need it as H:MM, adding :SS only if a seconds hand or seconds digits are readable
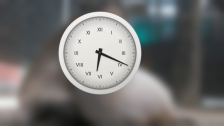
6:19
